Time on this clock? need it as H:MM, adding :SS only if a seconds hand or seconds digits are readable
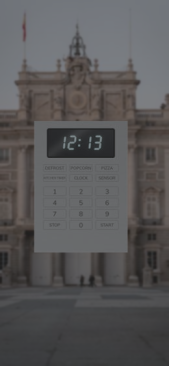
12:13
